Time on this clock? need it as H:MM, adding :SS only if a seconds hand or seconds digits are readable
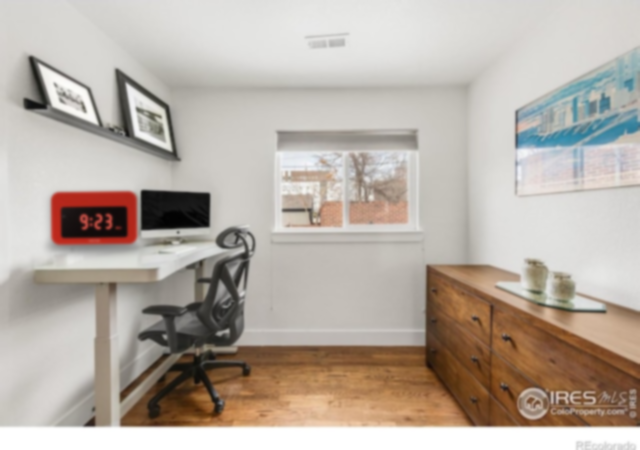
9:23
